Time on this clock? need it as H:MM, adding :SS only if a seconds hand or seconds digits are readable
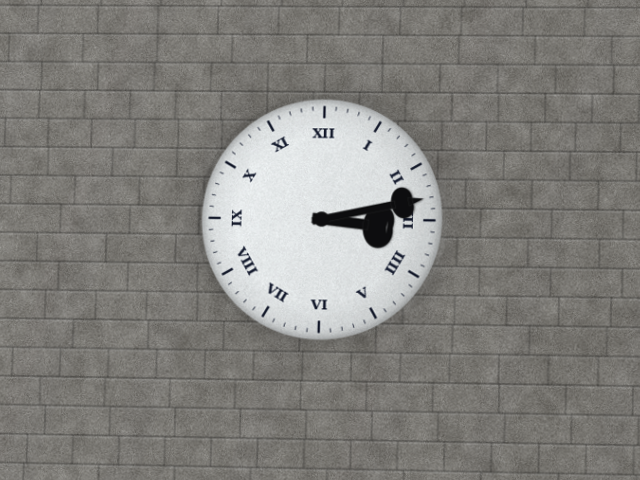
3:13
